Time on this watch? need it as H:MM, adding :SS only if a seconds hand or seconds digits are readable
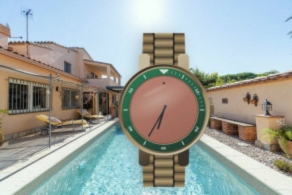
6:35
